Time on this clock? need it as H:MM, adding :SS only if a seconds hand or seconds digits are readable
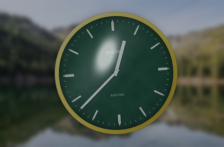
12:38
